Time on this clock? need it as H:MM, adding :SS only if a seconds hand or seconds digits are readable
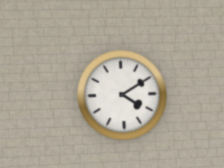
4:10
